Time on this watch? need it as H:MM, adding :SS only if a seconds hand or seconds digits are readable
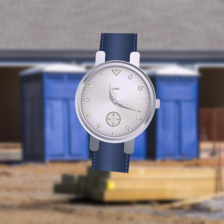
11:18
